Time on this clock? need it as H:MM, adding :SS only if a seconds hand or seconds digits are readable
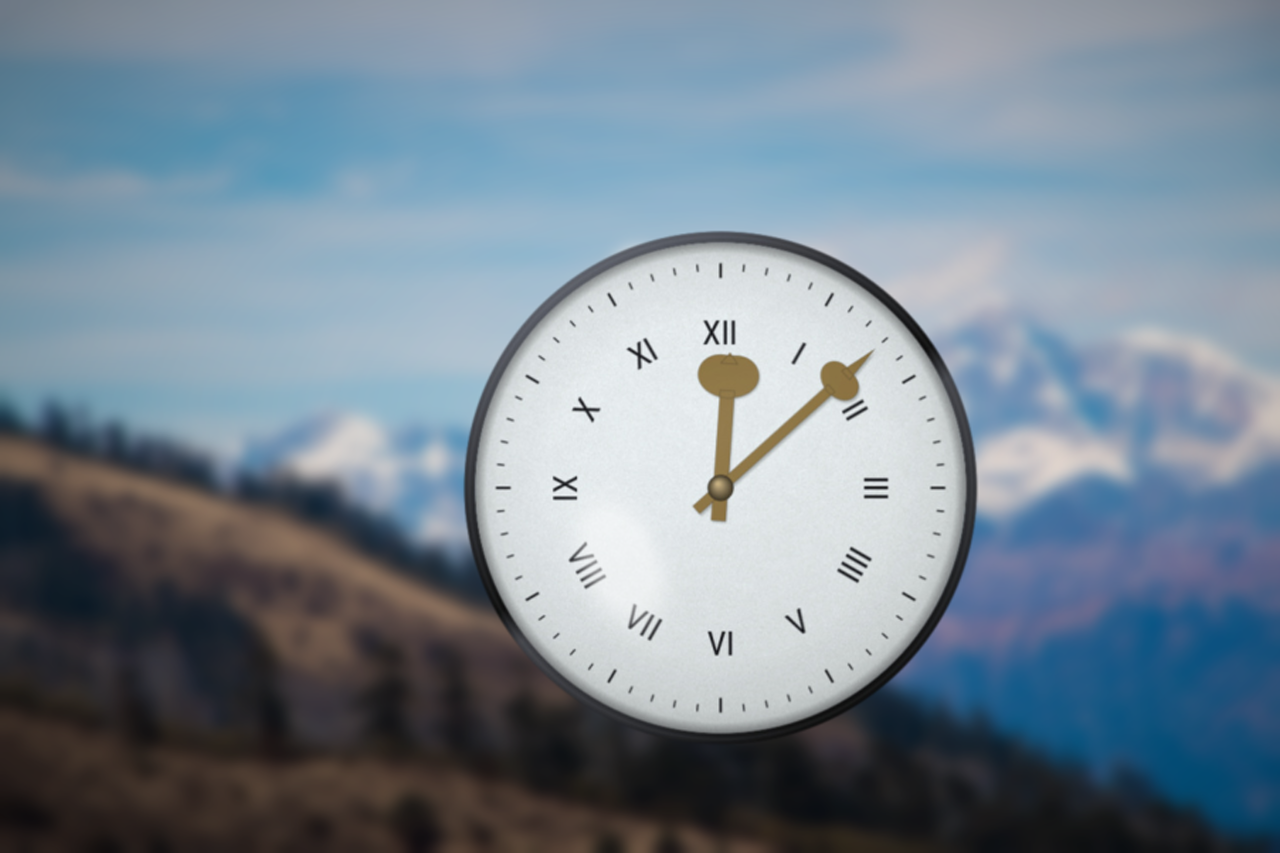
12:08
